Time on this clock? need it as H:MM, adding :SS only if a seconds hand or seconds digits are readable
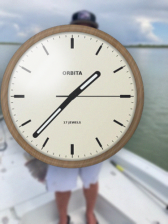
1:37:15
